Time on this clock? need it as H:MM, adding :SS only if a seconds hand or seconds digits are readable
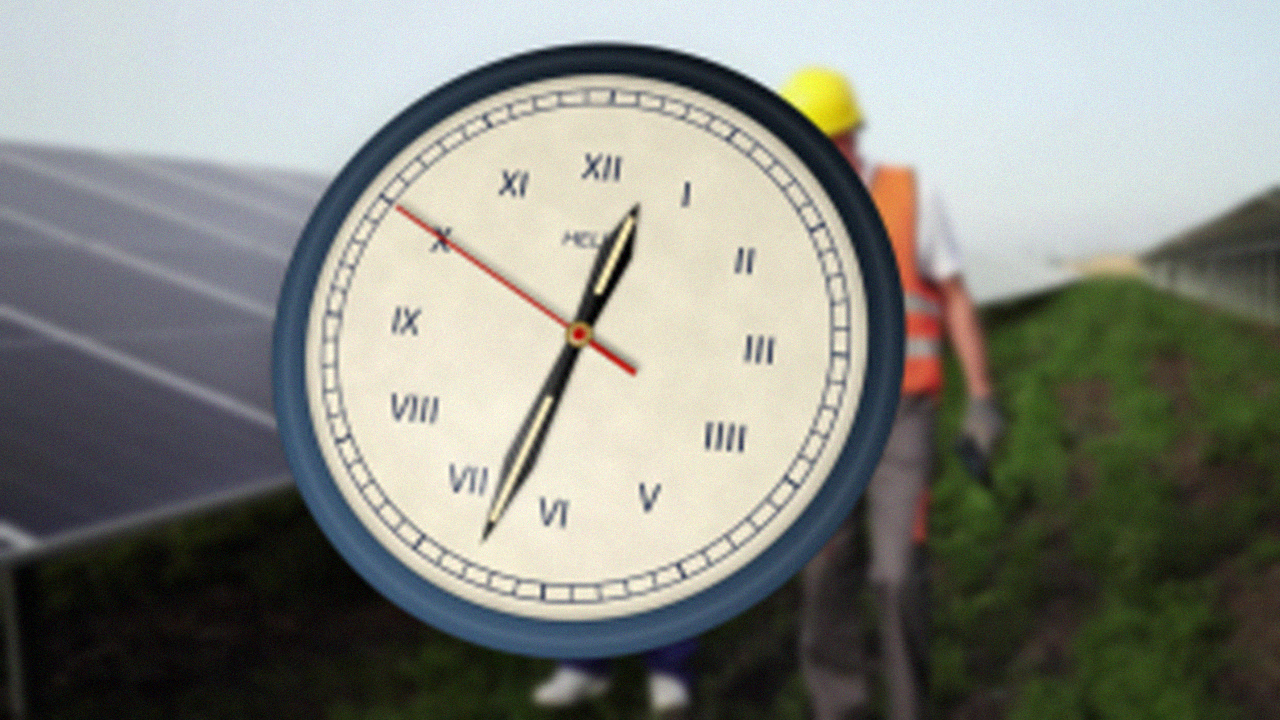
12:32:50
